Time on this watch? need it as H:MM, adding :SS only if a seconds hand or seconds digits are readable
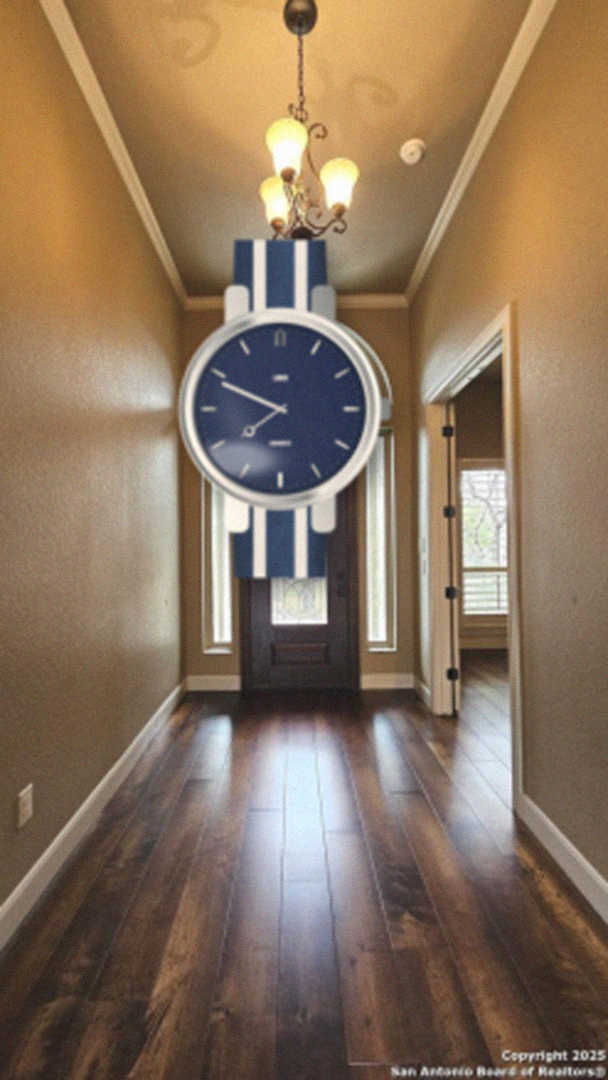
7:49
